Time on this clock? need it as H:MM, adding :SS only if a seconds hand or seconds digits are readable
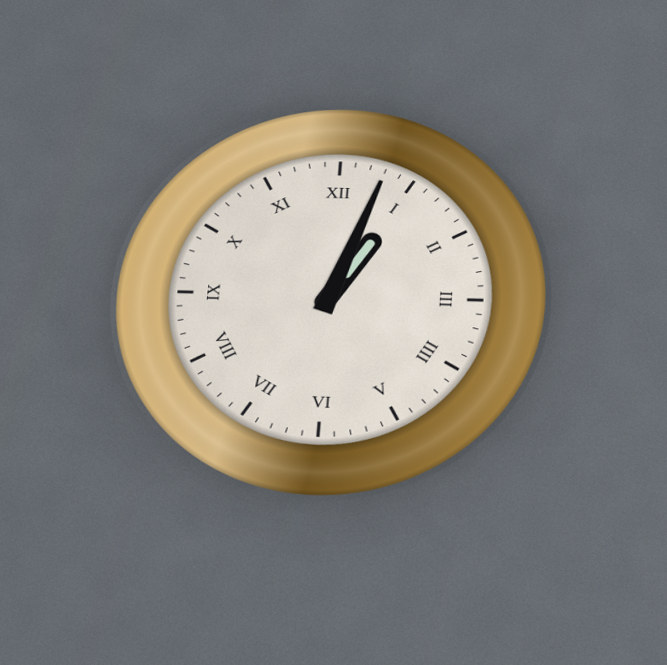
1:03
